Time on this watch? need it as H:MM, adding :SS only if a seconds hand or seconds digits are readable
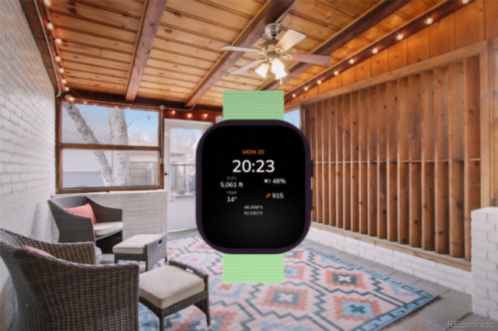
20:23
